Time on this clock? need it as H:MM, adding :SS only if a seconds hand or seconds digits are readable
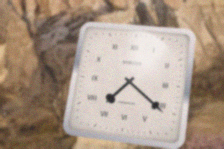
7:21
